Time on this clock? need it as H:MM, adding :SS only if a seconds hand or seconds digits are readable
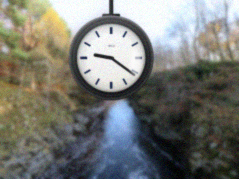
9:21
